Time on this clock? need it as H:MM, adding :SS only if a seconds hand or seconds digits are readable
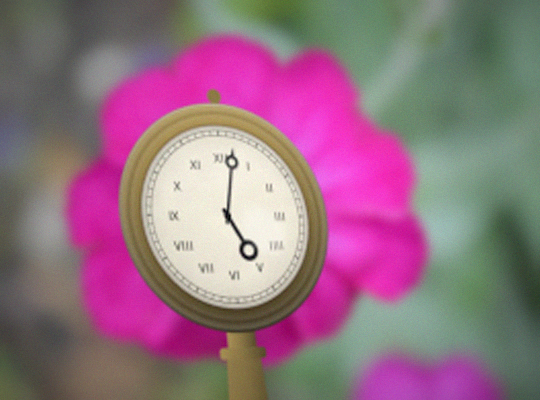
5:02
